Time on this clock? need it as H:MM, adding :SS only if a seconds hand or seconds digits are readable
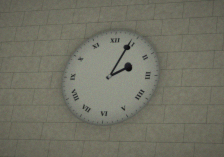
2:04
